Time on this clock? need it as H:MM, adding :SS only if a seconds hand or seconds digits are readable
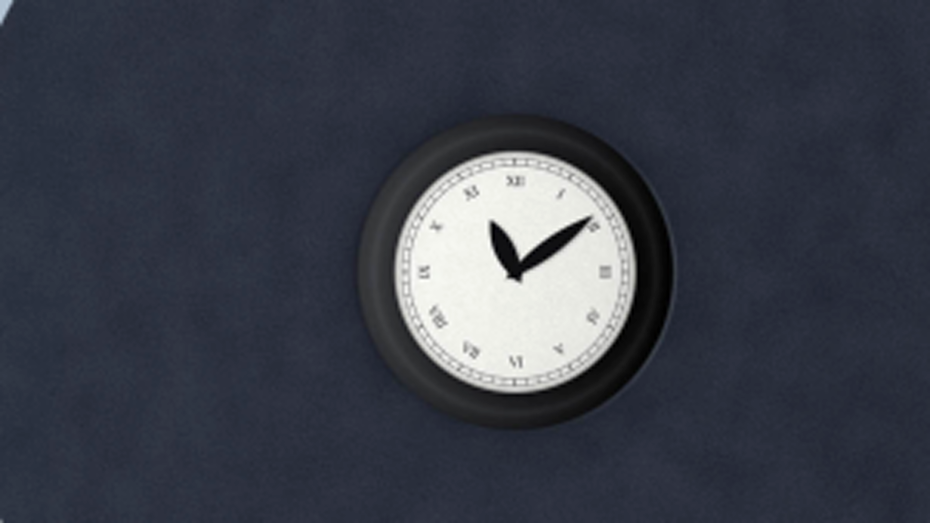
11:09
